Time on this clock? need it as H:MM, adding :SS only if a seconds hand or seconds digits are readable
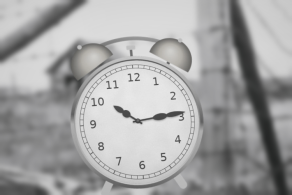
10:14
